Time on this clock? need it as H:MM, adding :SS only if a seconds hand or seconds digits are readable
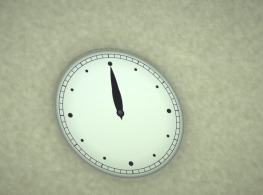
12:00
